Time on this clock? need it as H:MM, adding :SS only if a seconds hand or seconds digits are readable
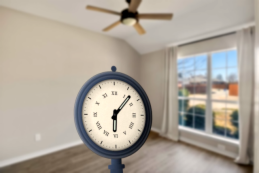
6:07
